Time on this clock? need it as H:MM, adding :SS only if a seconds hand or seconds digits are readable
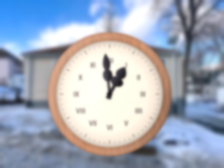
12:59
